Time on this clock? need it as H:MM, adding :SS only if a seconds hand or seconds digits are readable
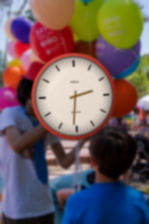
2:31
